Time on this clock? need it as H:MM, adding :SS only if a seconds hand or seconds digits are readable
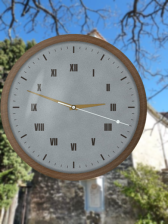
2:48:18
